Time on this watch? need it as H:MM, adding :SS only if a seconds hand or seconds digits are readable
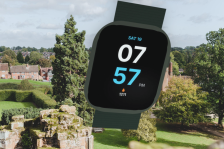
7:57
